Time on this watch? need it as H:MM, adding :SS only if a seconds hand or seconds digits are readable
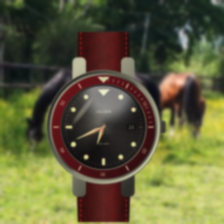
6:41
